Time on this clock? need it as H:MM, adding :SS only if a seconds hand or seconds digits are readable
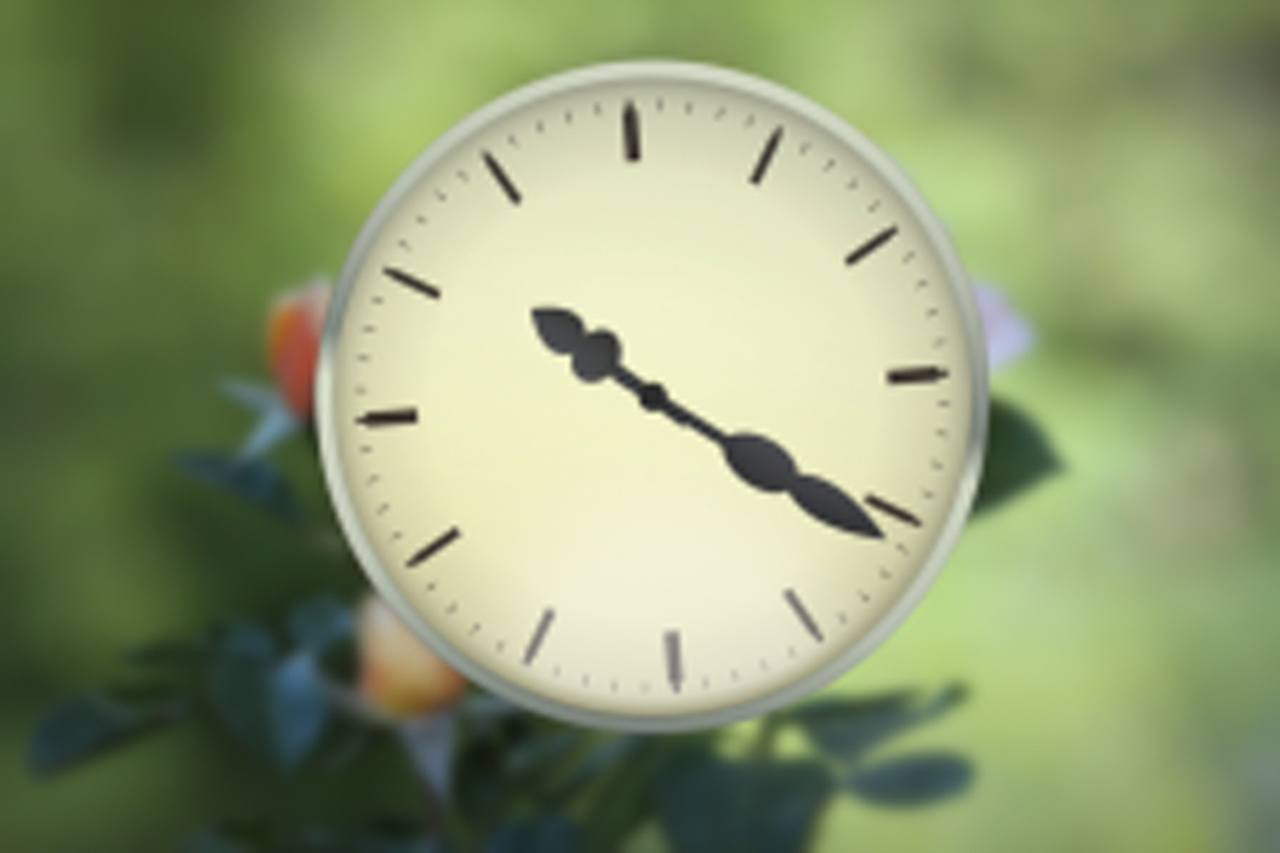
10:21
